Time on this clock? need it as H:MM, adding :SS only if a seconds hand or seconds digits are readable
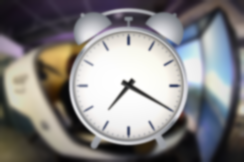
7:20
